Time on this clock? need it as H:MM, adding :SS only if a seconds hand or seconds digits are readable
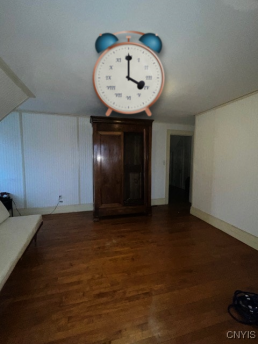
4:00
